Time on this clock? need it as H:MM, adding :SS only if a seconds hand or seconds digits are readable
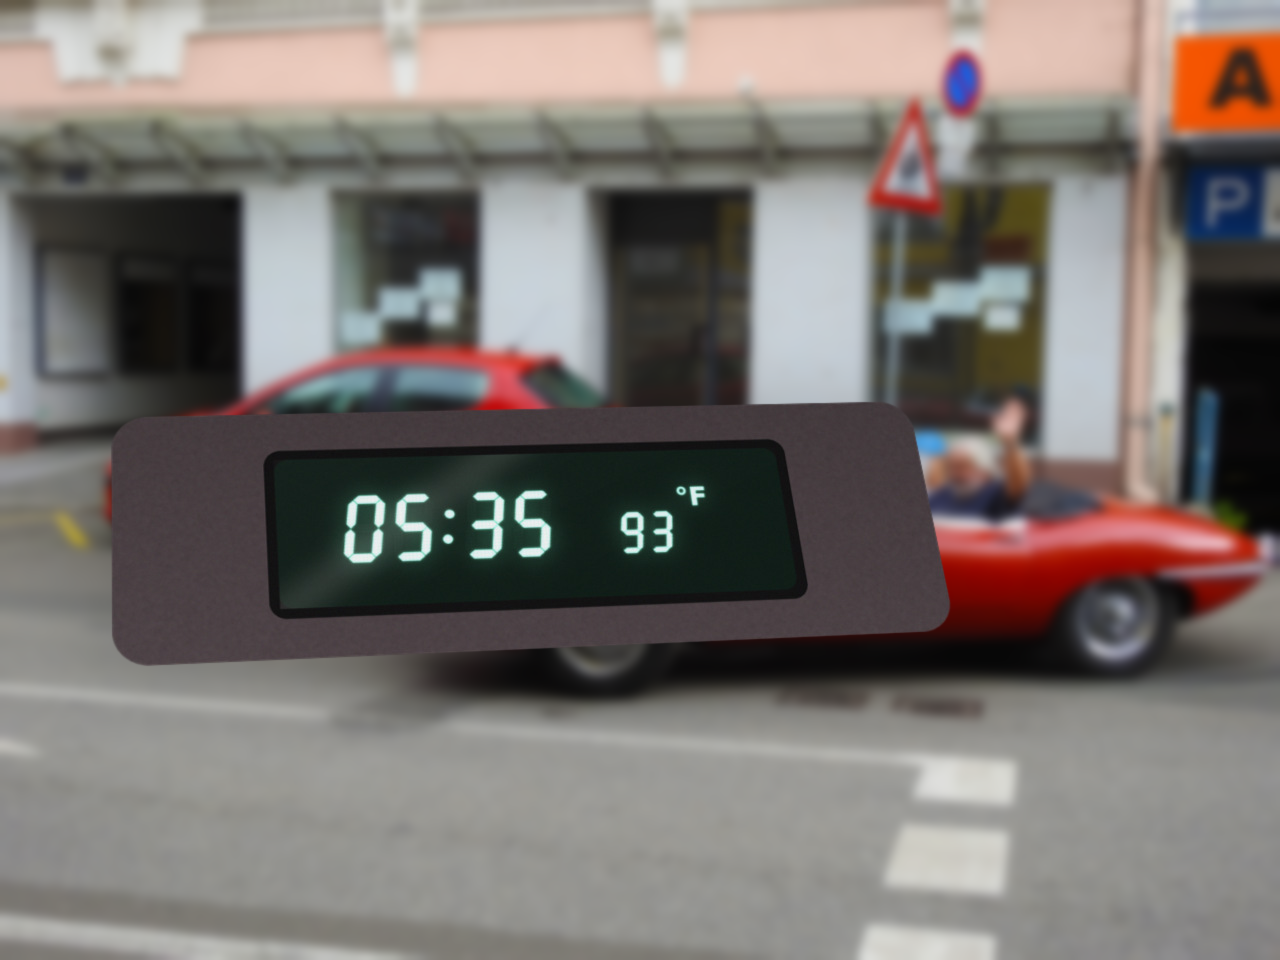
5:35
